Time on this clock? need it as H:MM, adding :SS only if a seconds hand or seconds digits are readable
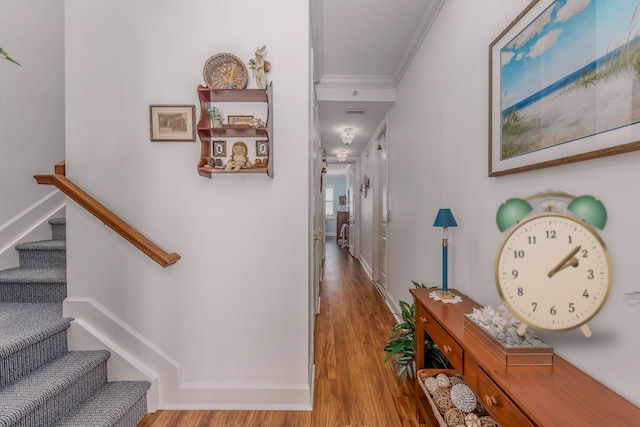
2:08
